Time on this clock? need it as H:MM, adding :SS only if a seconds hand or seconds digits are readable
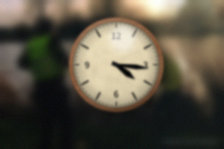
4:16
